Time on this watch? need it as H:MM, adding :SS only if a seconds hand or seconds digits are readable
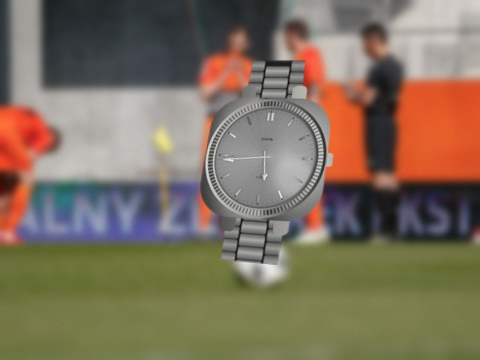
5:44
